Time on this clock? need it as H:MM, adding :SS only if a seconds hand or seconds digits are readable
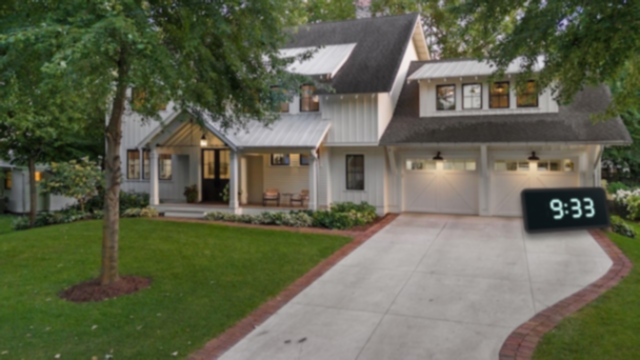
9:33
